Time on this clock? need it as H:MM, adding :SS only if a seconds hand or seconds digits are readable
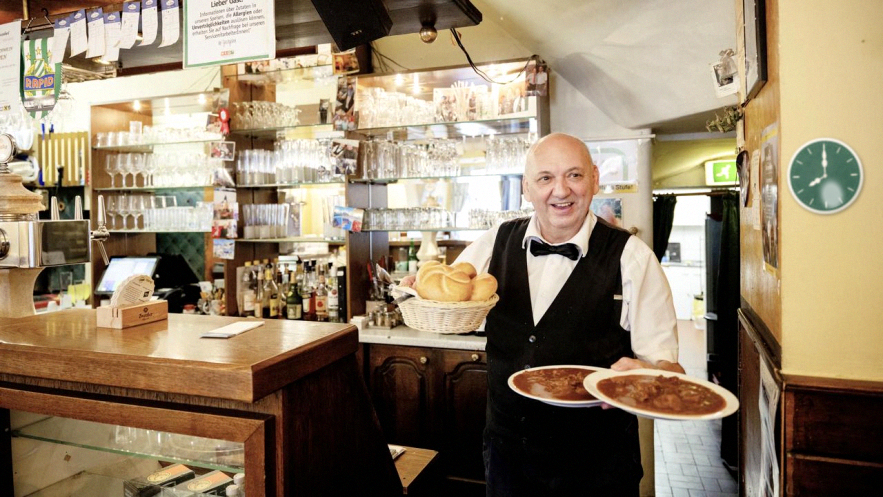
8:00
